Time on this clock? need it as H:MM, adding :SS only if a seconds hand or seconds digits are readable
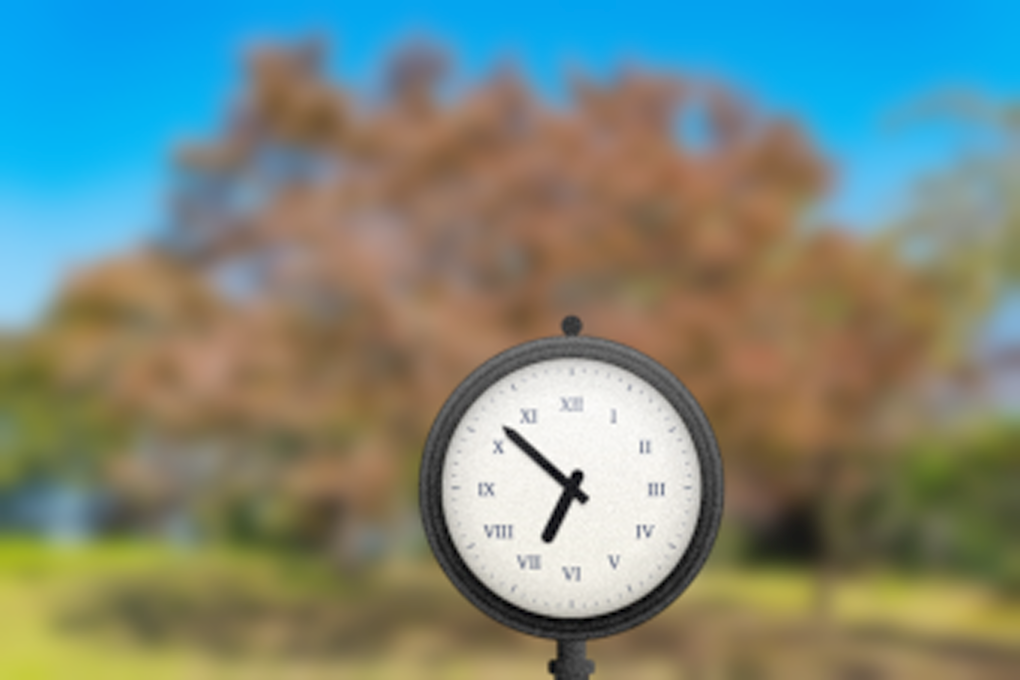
6:52
